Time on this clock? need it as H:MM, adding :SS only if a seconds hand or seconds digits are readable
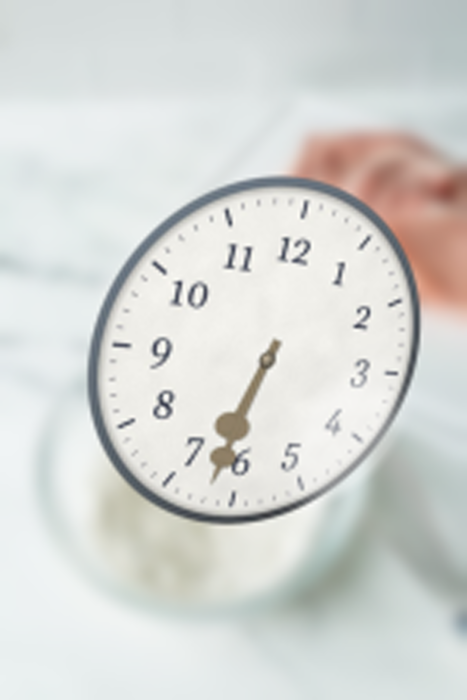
6:32
